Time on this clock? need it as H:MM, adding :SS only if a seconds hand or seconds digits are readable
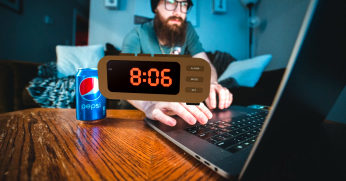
8:06
